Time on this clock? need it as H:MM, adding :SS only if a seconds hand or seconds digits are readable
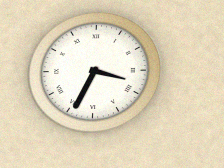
3:34
